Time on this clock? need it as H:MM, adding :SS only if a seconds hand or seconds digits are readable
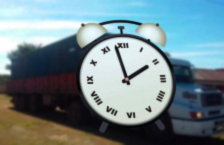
1:58
